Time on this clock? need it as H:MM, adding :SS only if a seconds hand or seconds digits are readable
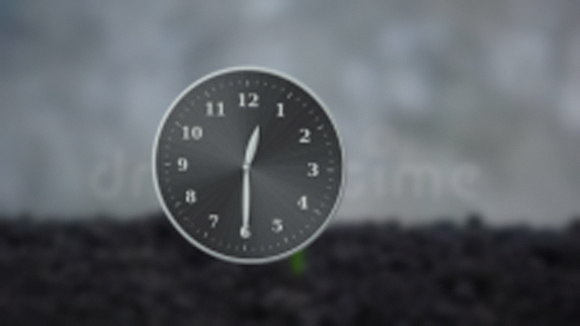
12:30
